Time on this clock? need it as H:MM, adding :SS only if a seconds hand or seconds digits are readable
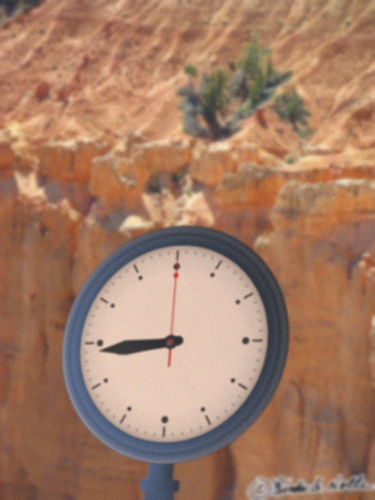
8:44:00
